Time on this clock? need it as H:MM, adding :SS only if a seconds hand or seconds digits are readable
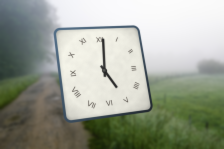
5:01
